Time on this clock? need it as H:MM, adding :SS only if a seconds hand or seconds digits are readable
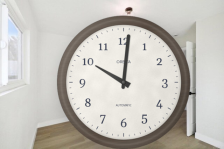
10:01
